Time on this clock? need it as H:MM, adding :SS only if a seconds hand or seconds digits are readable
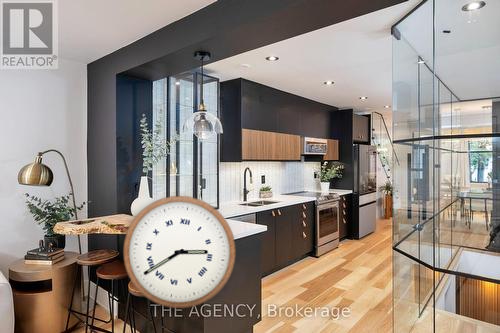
2:38
